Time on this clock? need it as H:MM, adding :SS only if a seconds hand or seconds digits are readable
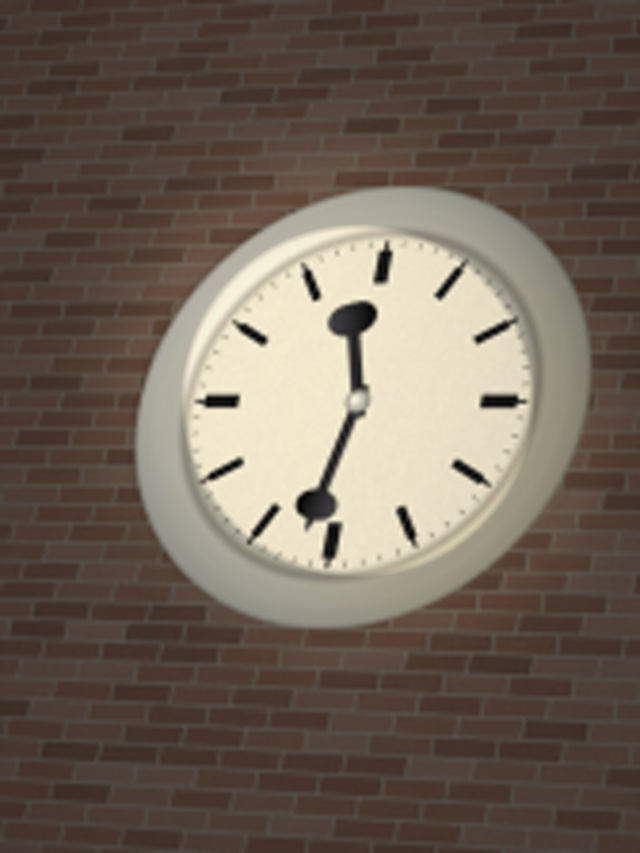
11:32
